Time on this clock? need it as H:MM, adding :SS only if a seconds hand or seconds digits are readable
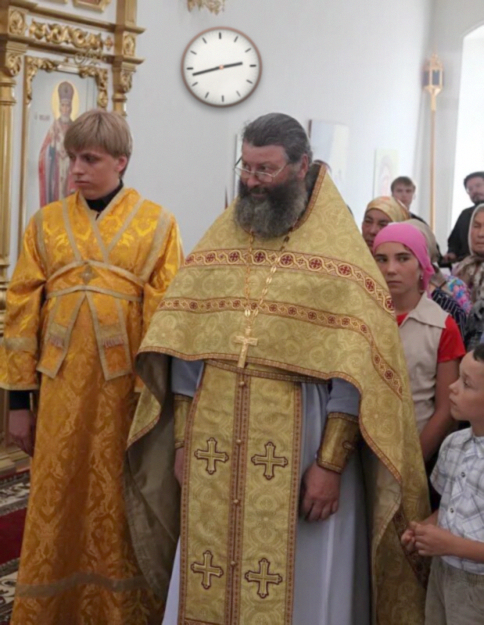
2:43
